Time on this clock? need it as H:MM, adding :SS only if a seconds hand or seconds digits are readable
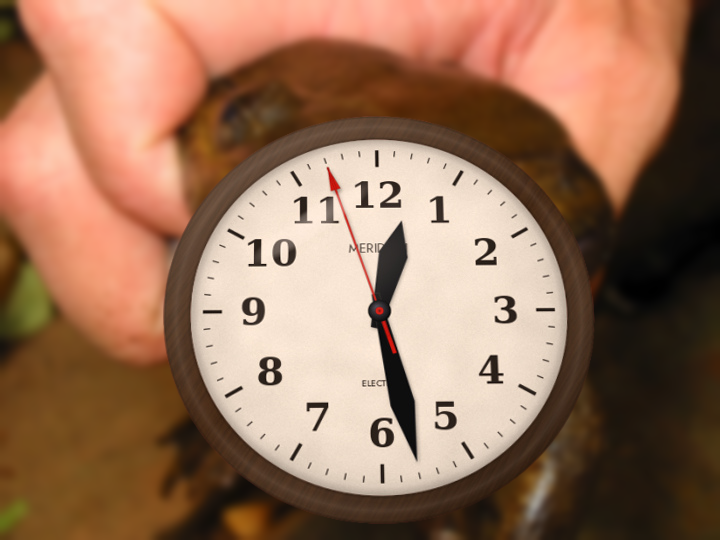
12:27:57
